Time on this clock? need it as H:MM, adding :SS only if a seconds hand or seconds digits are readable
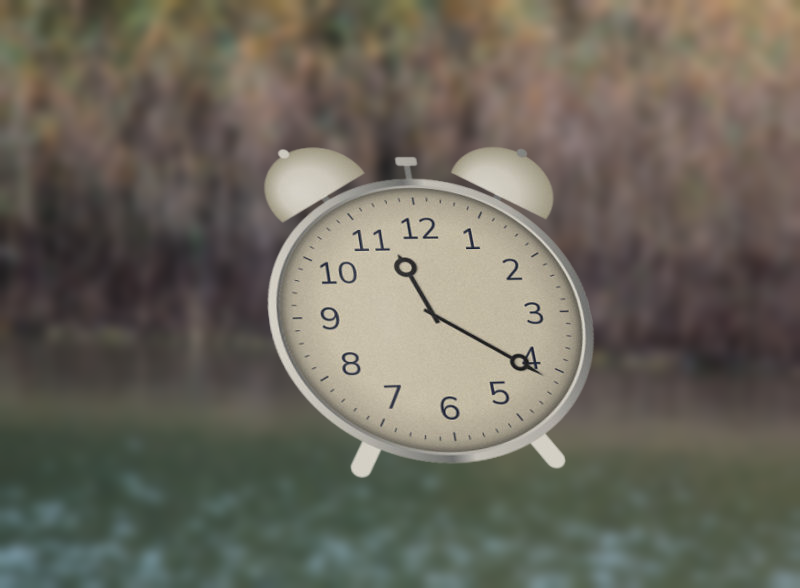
11:21
